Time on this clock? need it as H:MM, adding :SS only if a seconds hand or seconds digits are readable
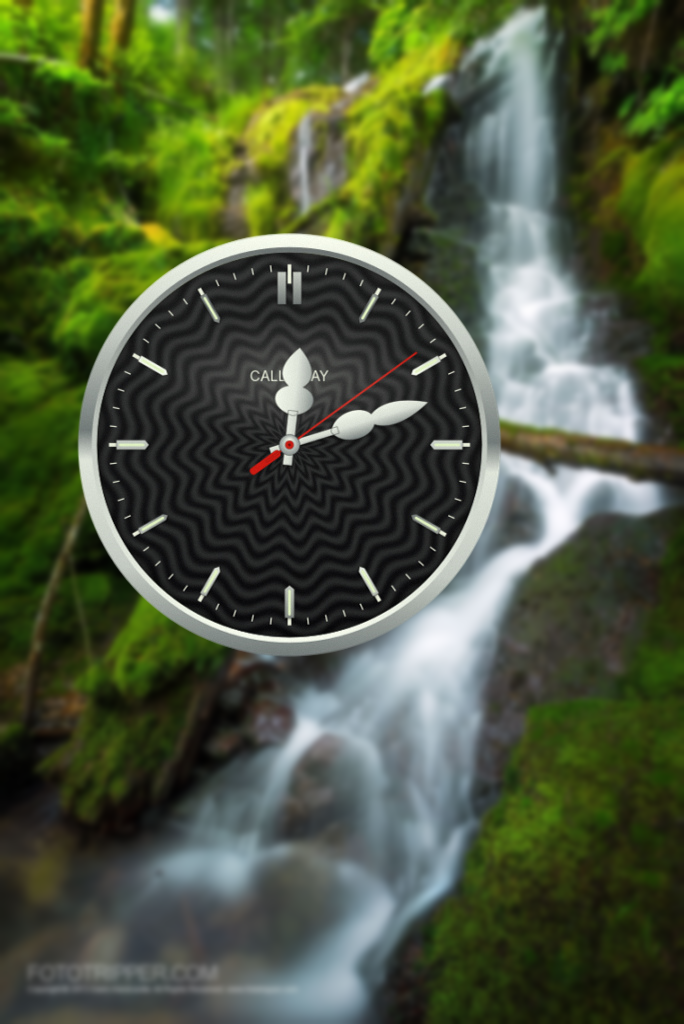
12:12:09
